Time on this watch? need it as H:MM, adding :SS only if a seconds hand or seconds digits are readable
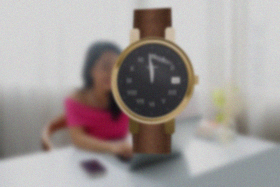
11:59
